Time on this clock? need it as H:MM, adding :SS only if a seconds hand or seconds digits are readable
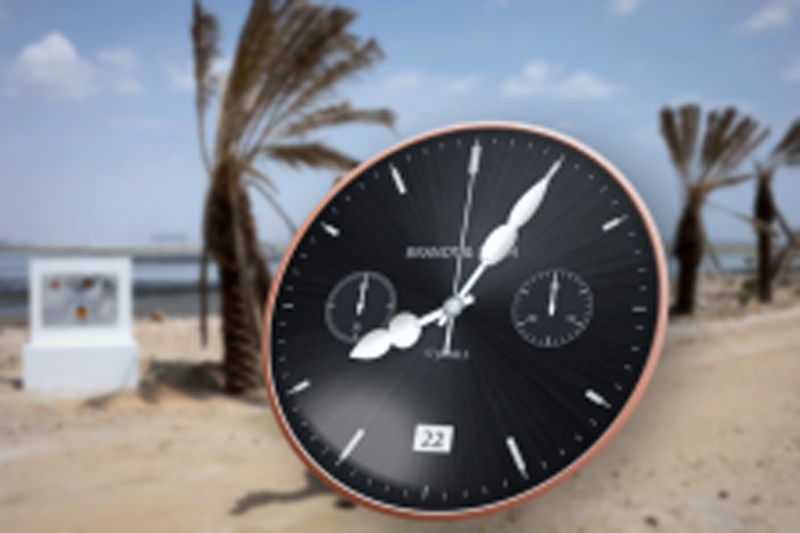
8:05
